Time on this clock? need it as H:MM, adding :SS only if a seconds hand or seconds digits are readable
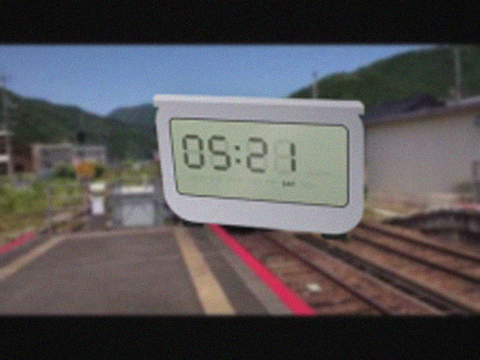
5:21
